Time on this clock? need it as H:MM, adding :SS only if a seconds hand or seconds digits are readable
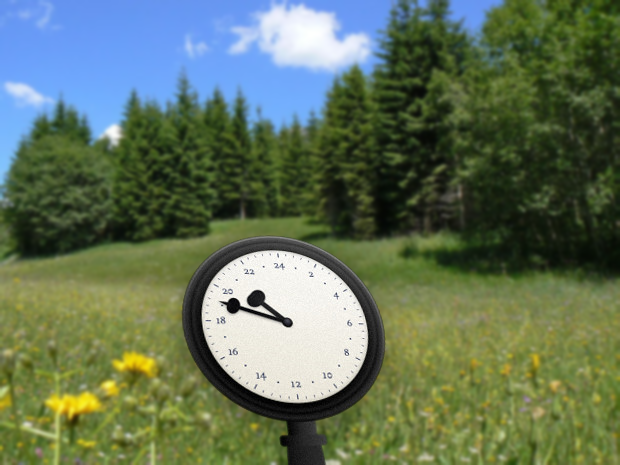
20:48
